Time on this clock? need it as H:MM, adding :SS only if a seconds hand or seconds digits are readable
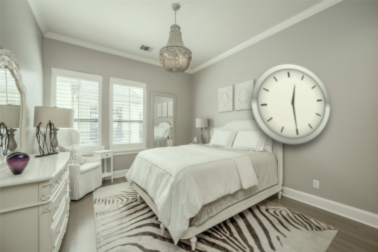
12:30
